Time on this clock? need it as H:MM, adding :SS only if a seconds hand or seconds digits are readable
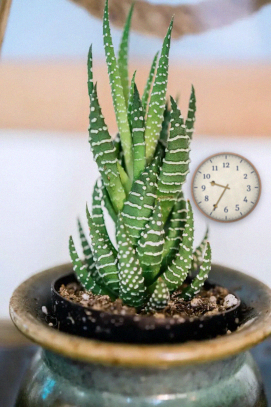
9:35
